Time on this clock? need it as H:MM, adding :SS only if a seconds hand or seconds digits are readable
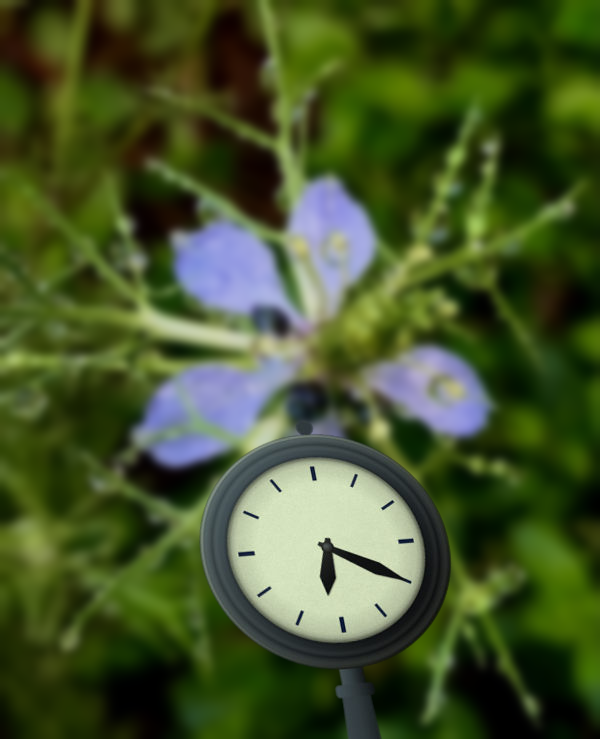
6:20
